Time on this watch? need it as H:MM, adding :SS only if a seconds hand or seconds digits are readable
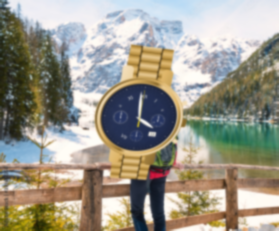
3:59
